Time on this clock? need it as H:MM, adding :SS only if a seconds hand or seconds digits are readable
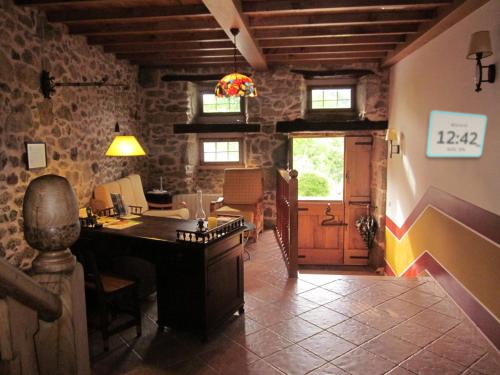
12:42
